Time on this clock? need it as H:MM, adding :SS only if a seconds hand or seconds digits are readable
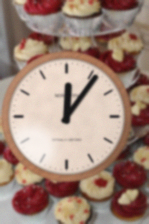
12:06
